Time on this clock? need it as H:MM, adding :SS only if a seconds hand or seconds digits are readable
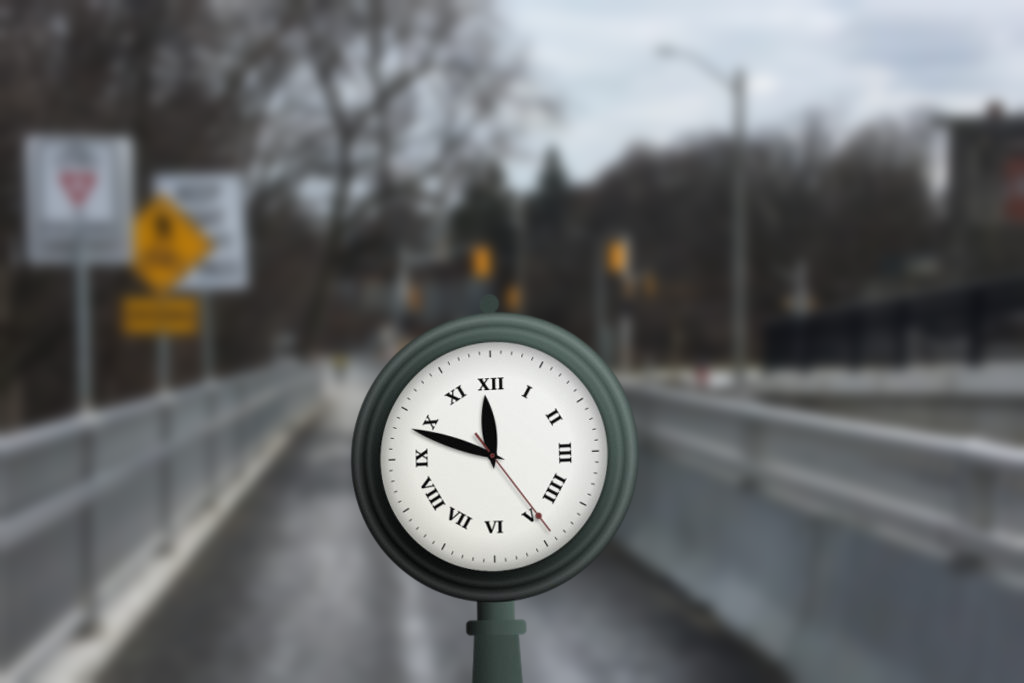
11:48:24
